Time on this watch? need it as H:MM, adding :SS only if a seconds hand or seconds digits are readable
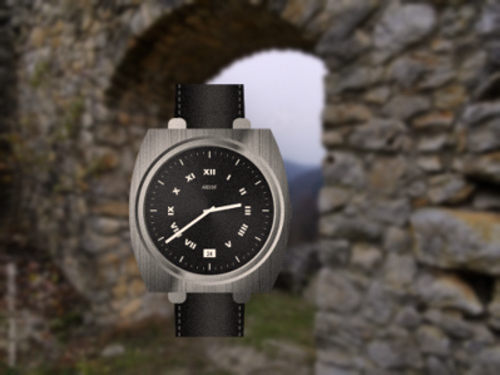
2:39
